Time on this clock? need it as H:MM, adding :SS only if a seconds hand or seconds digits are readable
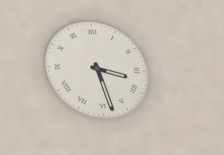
3:28
